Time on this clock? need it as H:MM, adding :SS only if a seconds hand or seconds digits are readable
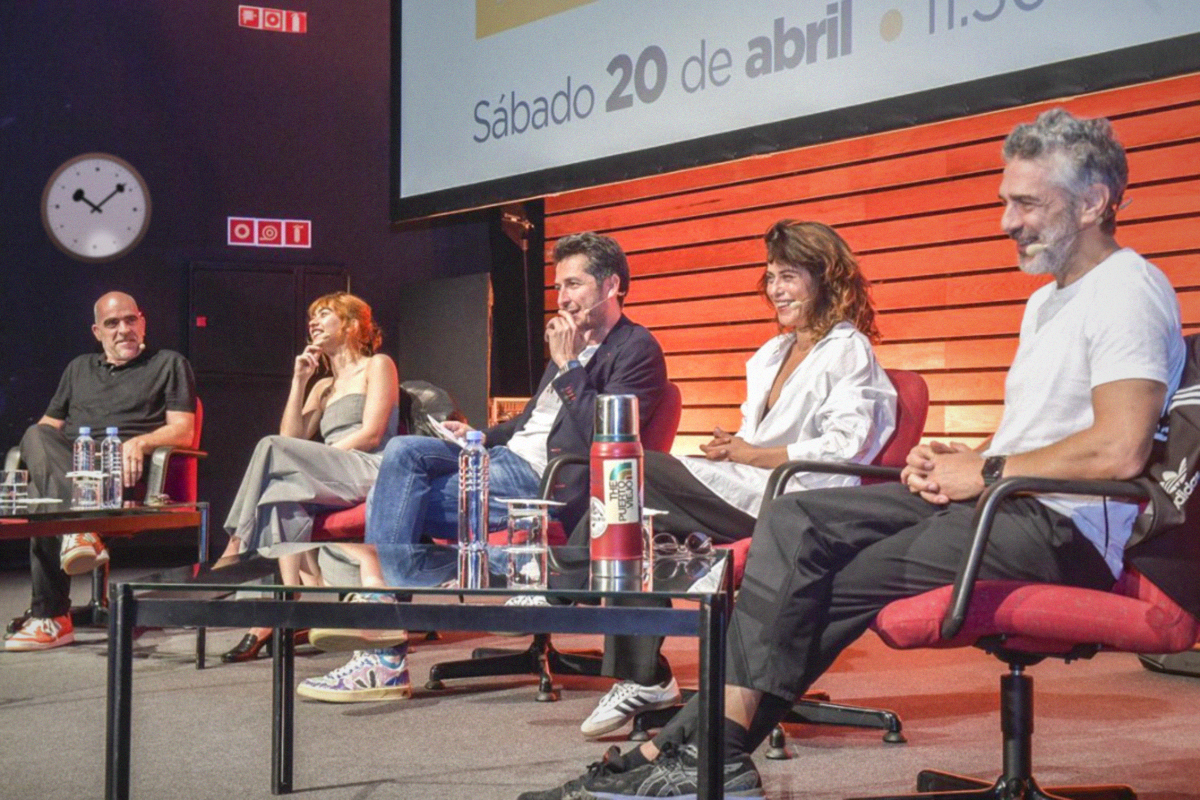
10:08
